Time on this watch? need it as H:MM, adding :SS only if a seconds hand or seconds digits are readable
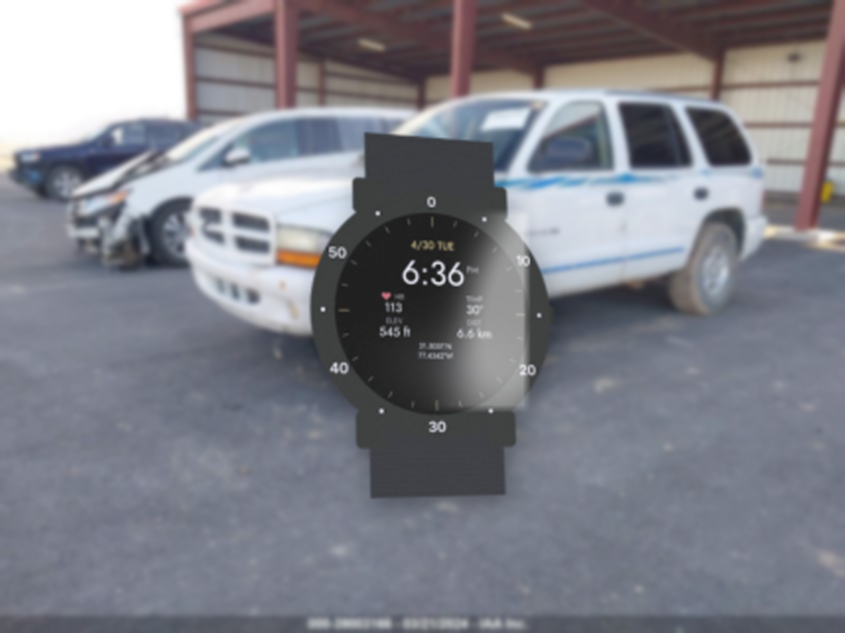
6:36
